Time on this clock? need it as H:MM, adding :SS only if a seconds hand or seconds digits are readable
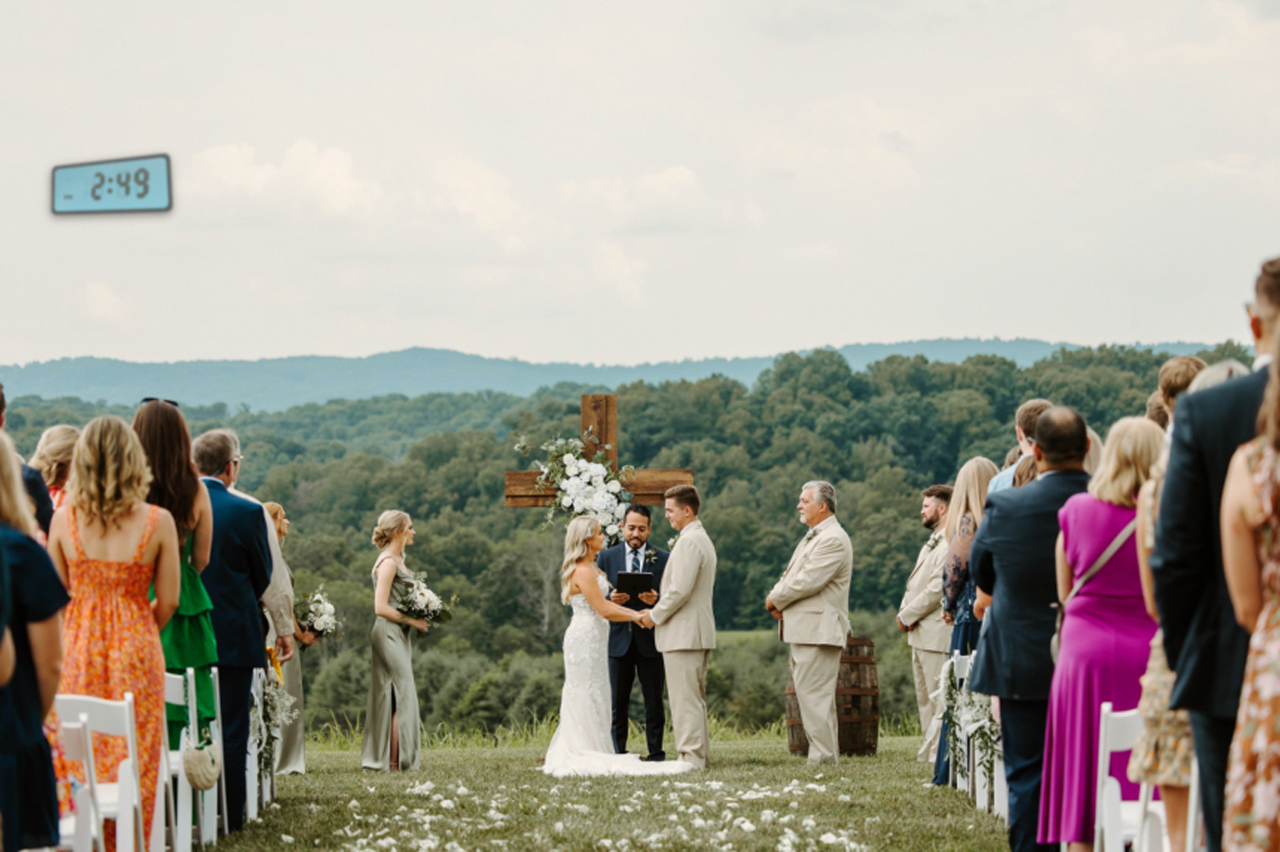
2:49
